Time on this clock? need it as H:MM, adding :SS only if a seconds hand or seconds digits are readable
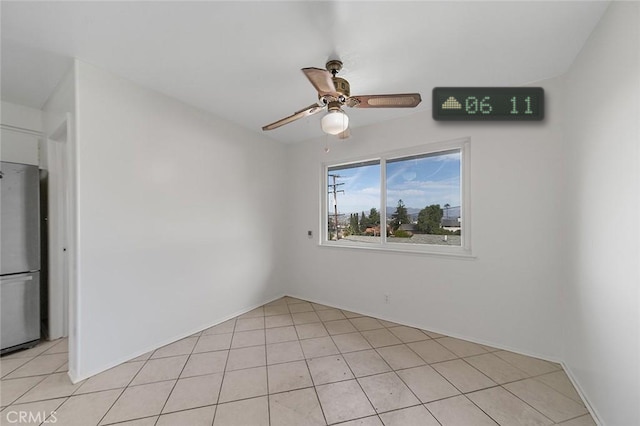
6:11
